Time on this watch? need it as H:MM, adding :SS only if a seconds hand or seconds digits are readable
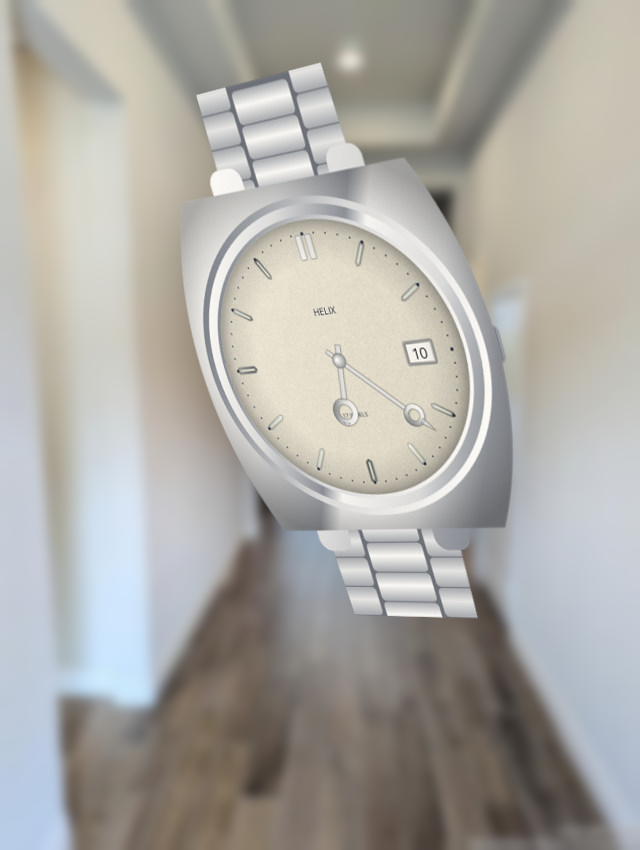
6:22
